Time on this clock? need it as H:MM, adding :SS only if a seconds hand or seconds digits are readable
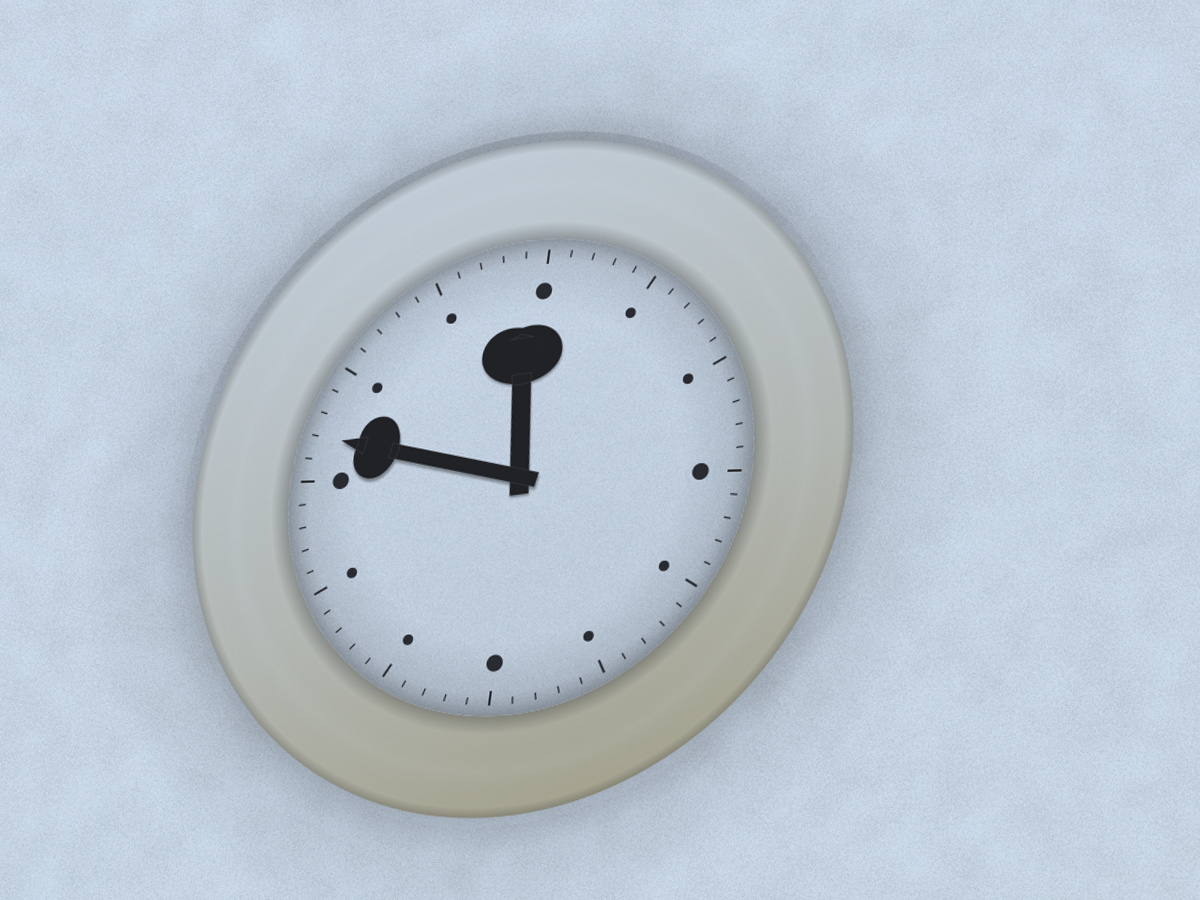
11:47
